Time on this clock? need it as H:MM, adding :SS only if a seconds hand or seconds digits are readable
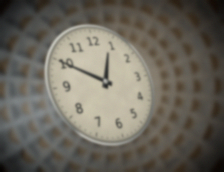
12:50
